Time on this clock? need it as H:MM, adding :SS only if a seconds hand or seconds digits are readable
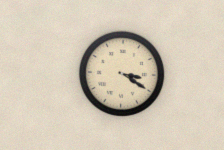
3:20
